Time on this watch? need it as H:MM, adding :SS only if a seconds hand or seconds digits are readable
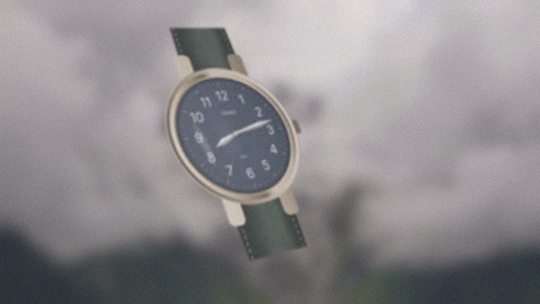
8:13
